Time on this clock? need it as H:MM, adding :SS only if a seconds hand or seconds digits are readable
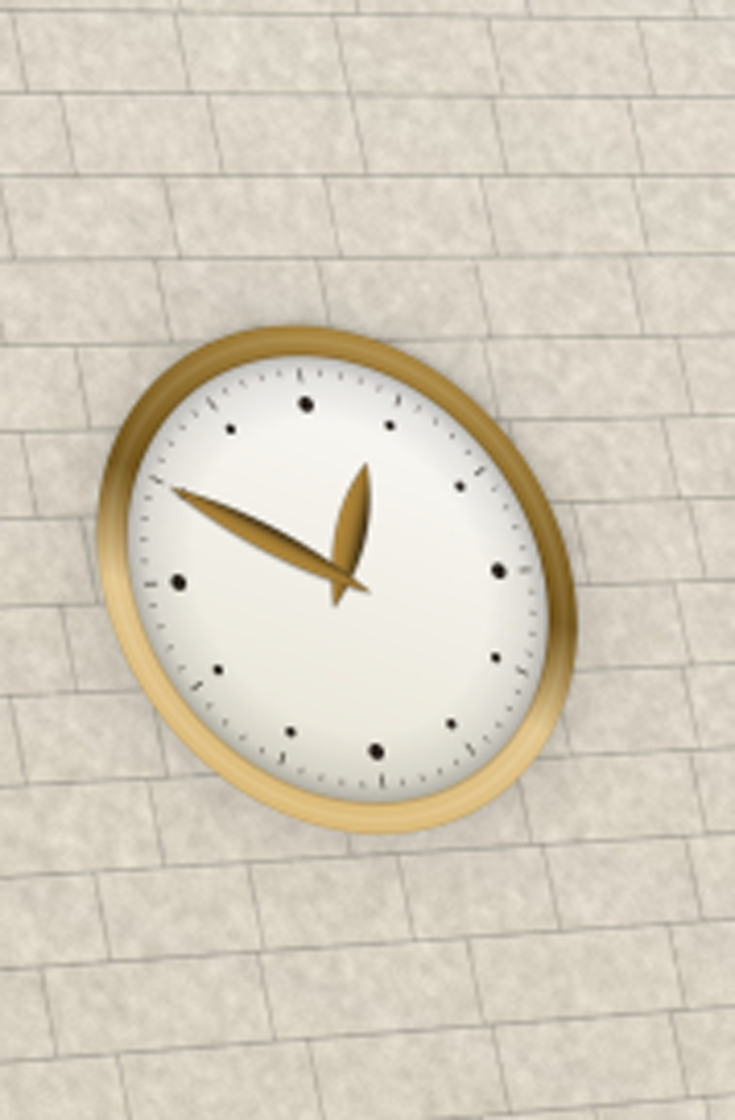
12:50
